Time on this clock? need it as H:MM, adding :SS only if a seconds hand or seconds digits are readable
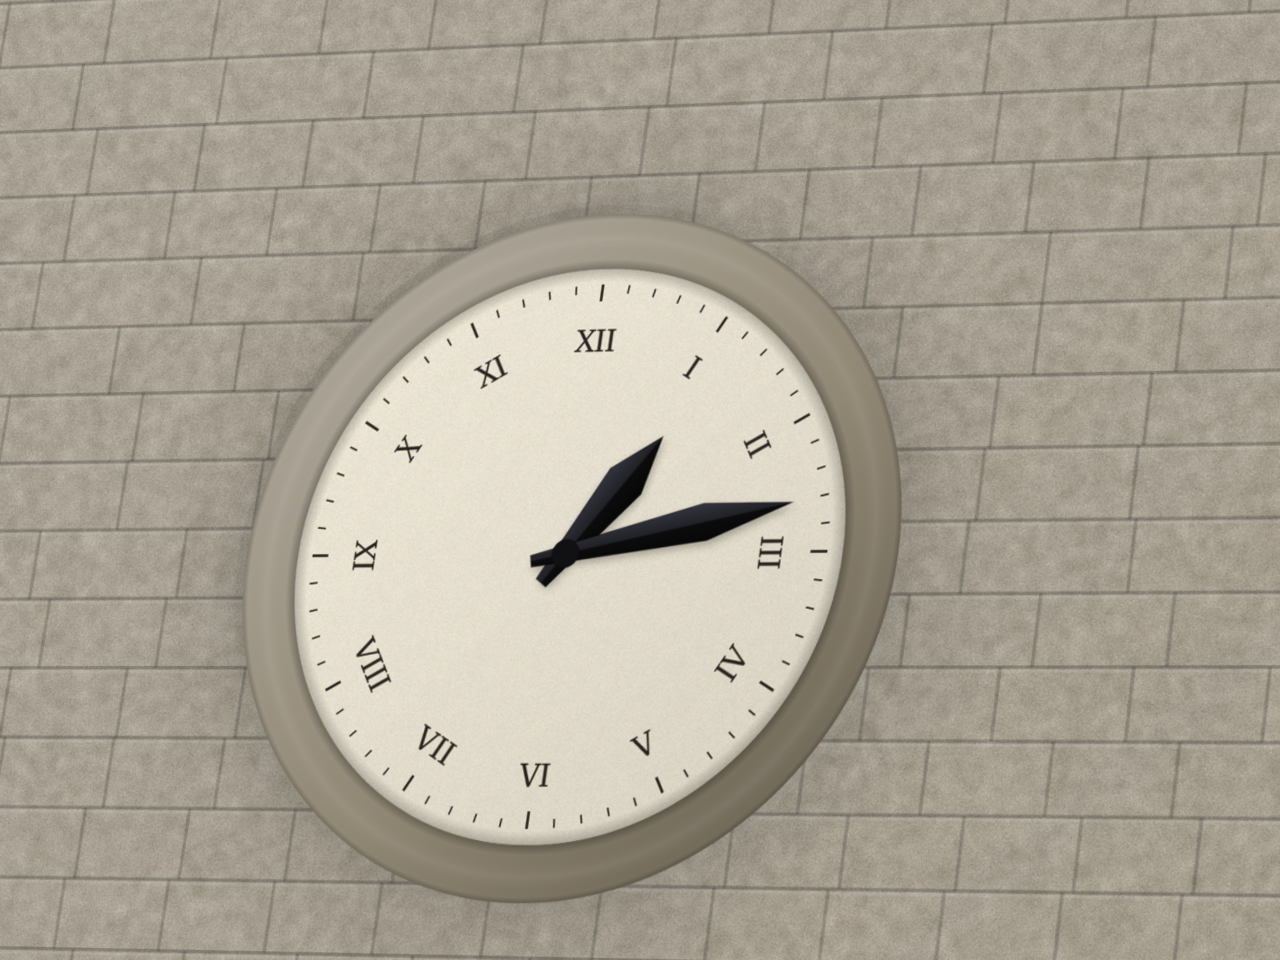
1:13
